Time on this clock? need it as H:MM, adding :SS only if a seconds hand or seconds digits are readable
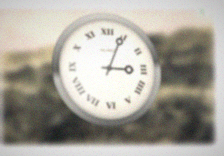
3:04
